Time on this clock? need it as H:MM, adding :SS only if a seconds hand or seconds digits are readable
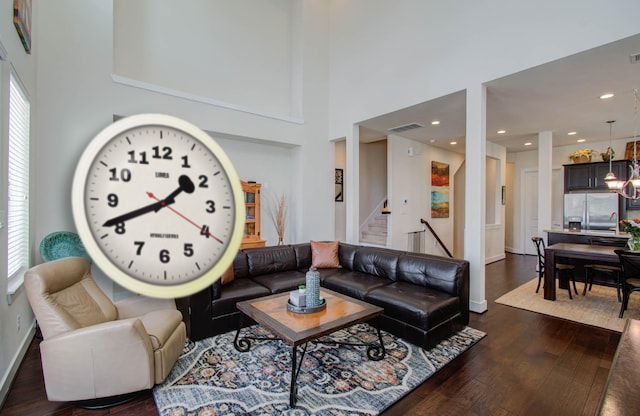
1:41:20
